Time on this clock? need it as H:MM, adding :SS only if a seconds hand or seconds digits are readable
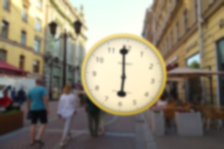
5:59
